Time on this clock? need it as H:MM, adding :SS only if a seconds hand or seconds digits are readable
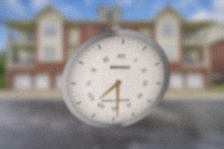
7:29
